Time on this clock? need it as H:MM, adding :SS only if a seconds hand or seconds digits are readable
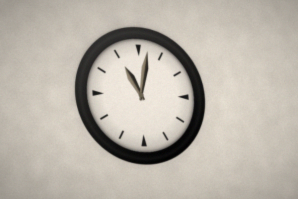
11:02
